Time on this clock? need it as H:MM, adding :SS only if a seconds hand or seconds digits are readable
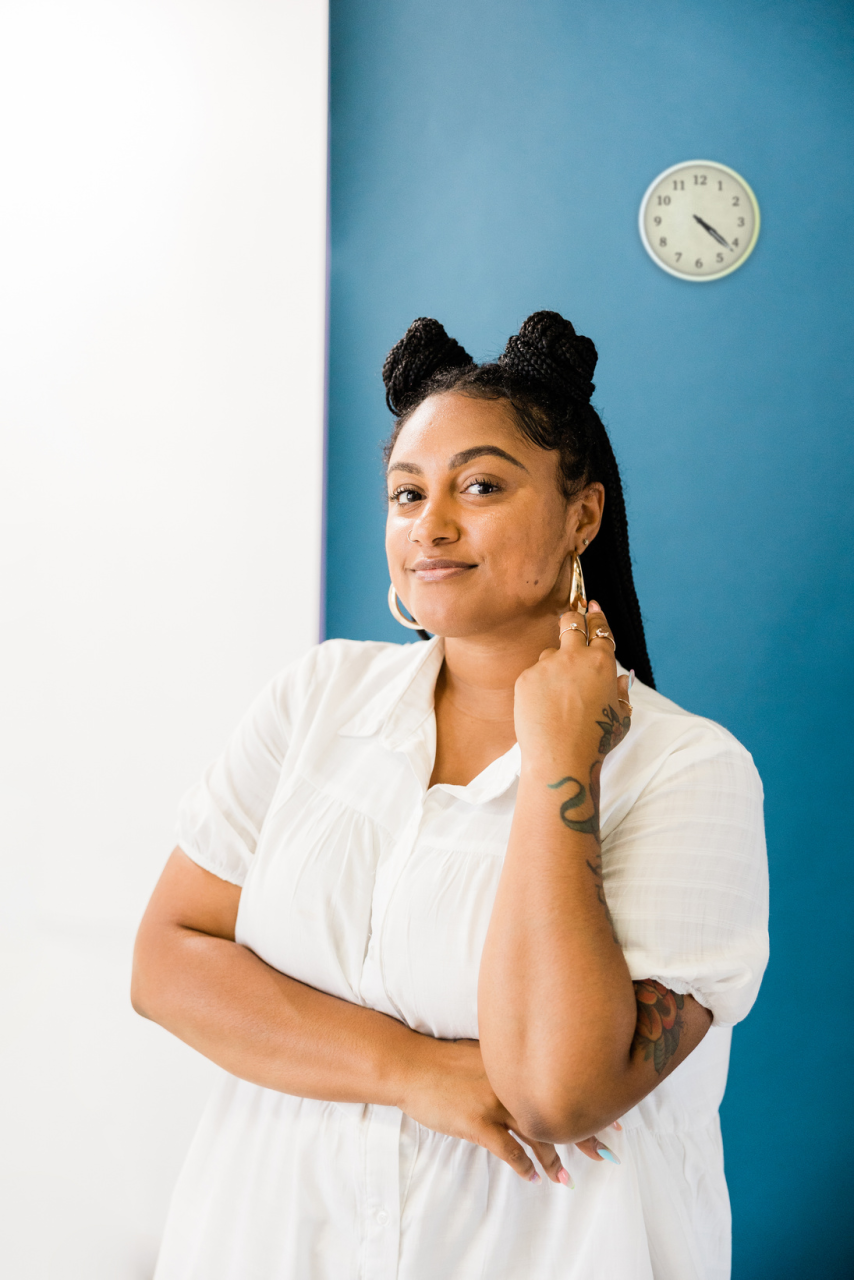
4:22
